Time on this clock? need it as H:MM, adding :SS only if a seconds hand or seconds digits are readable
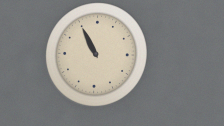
10:55
